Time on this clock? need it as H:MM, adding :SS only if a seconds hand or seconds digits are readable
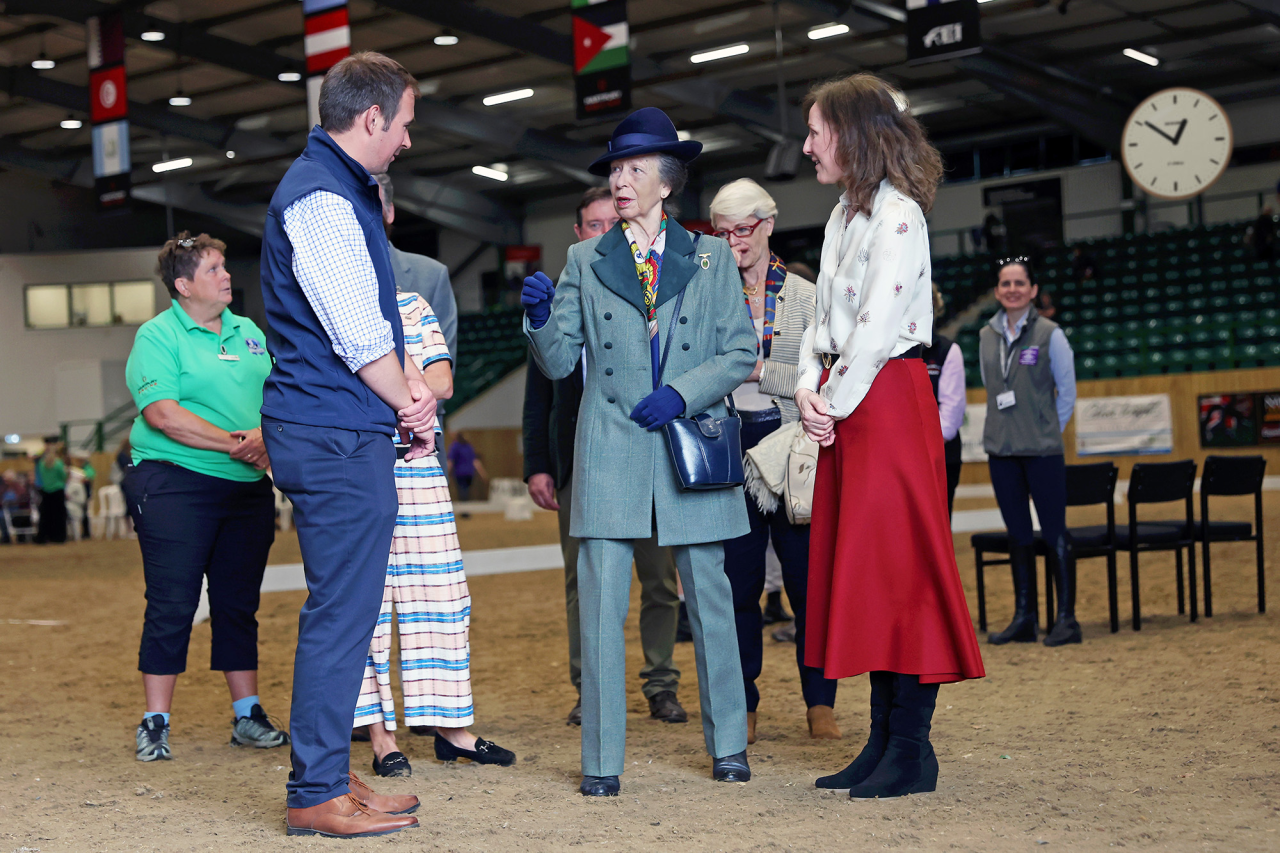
12:51
